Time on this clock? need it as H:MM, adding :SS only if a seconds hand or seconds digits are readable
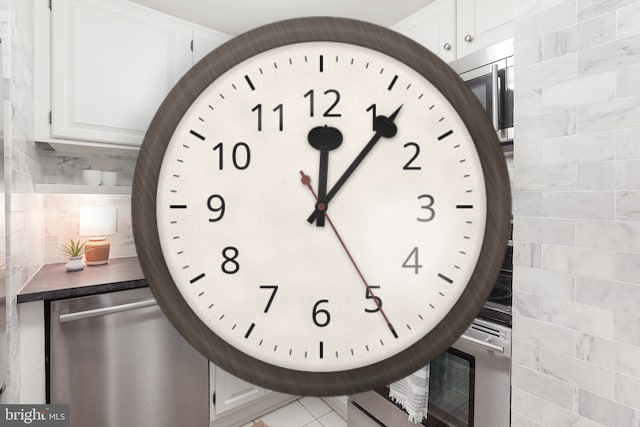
12:06:25
